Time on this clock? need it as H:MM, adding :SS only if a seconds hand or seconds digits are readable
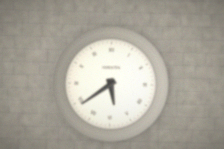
5:39
